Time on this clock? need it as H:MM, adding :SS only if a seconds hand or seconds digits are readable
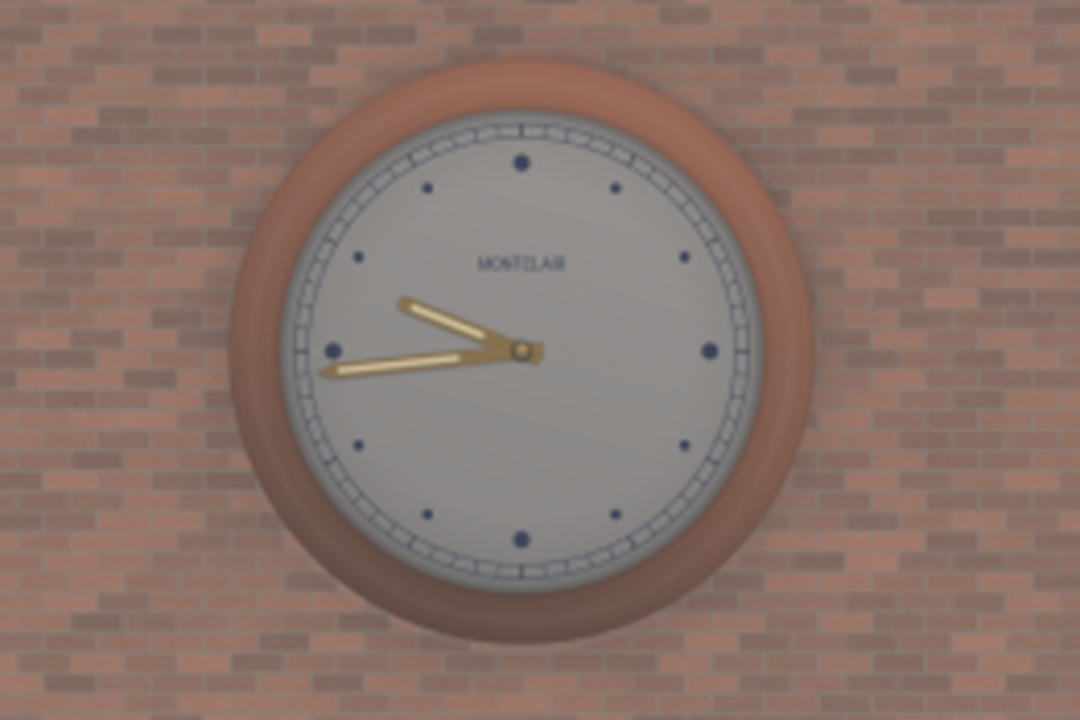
9:44
